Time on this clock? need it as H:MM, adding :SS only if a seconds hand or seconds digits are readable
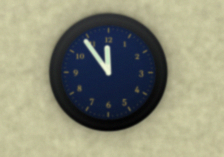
11:54
